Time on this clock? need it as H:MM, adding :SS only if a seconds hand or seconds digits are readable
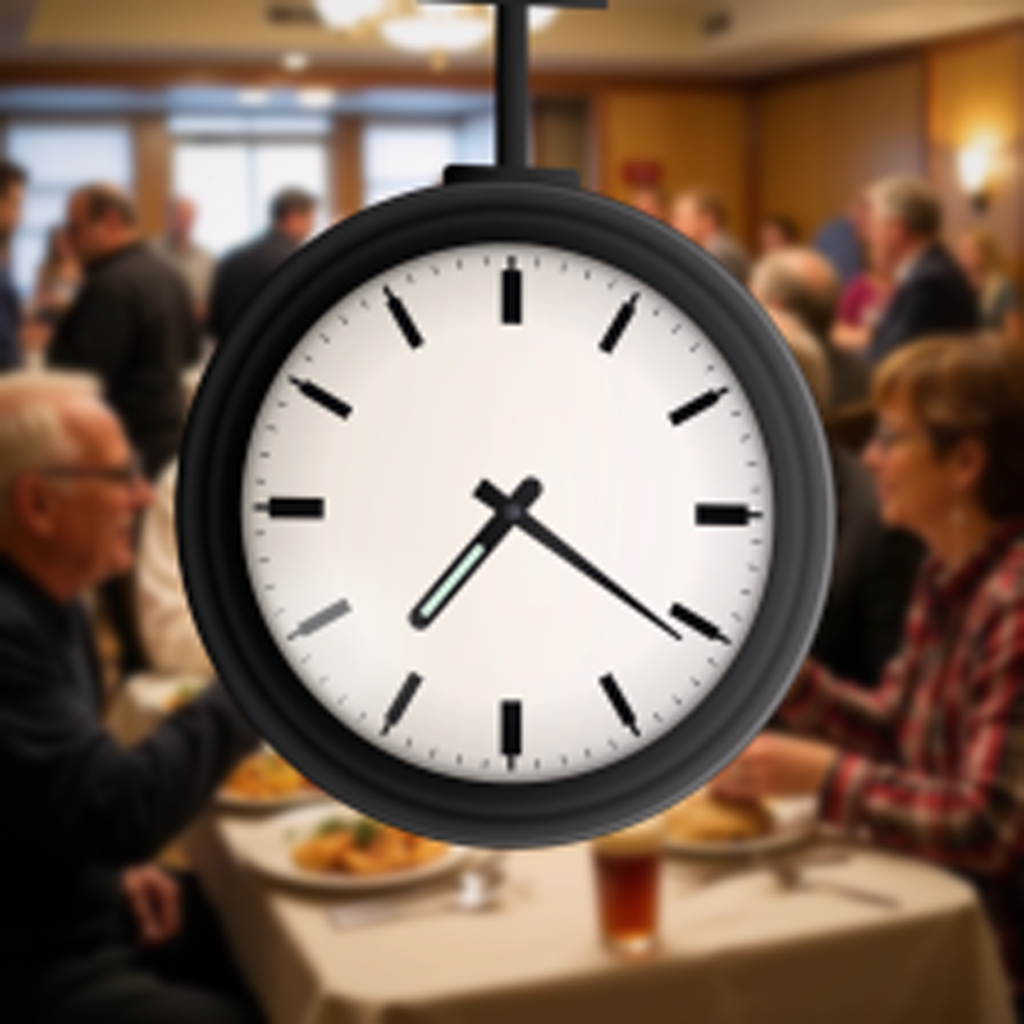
7:21
